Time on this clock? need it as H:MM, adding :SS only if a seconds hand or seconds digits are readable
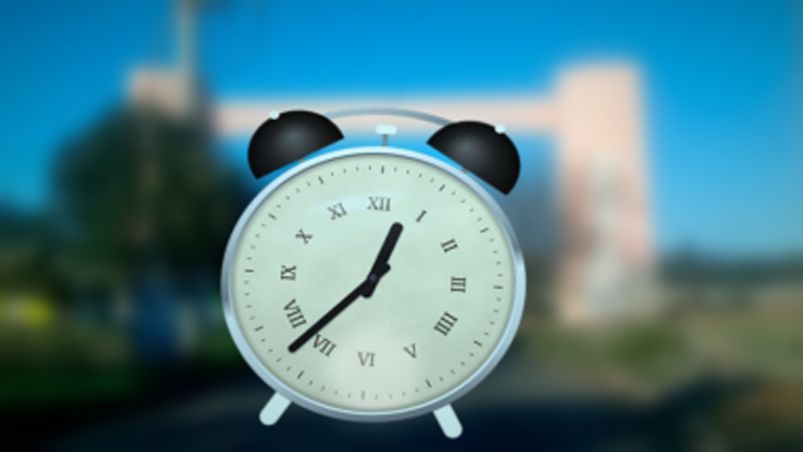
12:37
